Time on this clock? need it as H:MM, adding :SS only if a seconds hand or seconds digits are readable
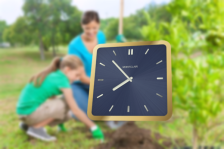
7:53
